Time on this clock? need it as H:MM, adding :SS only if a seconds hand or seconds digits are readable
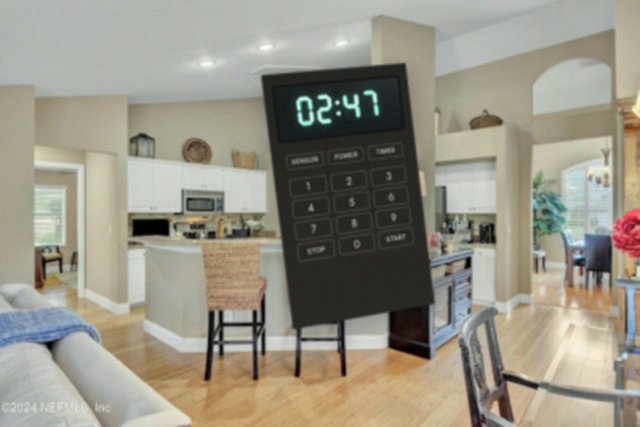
2:47
